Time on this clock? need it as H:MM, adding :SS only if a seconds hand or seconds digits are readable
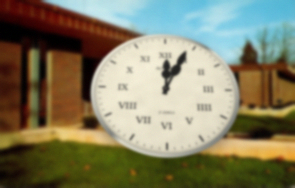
12:04
